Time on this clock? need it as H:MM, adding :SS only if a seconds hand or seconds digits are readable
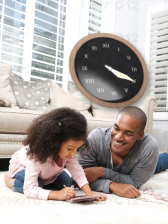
4:20
